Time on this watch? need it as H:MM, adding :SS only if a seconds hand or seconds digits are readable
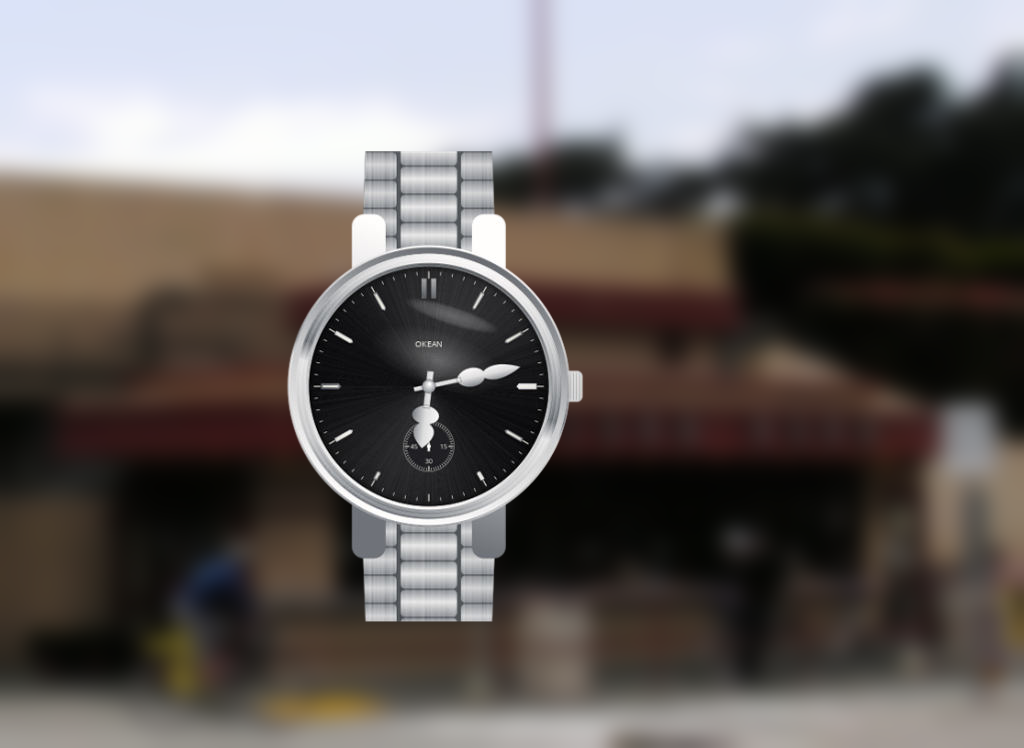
6:13
